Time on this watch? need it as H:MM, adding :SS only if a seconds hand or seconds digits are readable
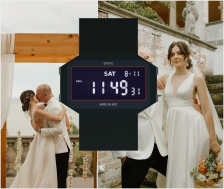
11:49:31
